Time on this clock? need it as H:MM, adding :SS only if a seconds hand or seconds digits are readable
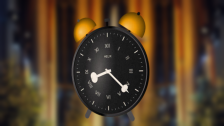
8:22
